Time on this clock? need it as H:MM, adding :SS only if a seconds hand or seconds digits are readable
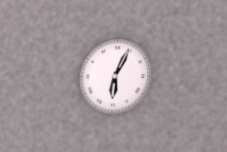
6:04
